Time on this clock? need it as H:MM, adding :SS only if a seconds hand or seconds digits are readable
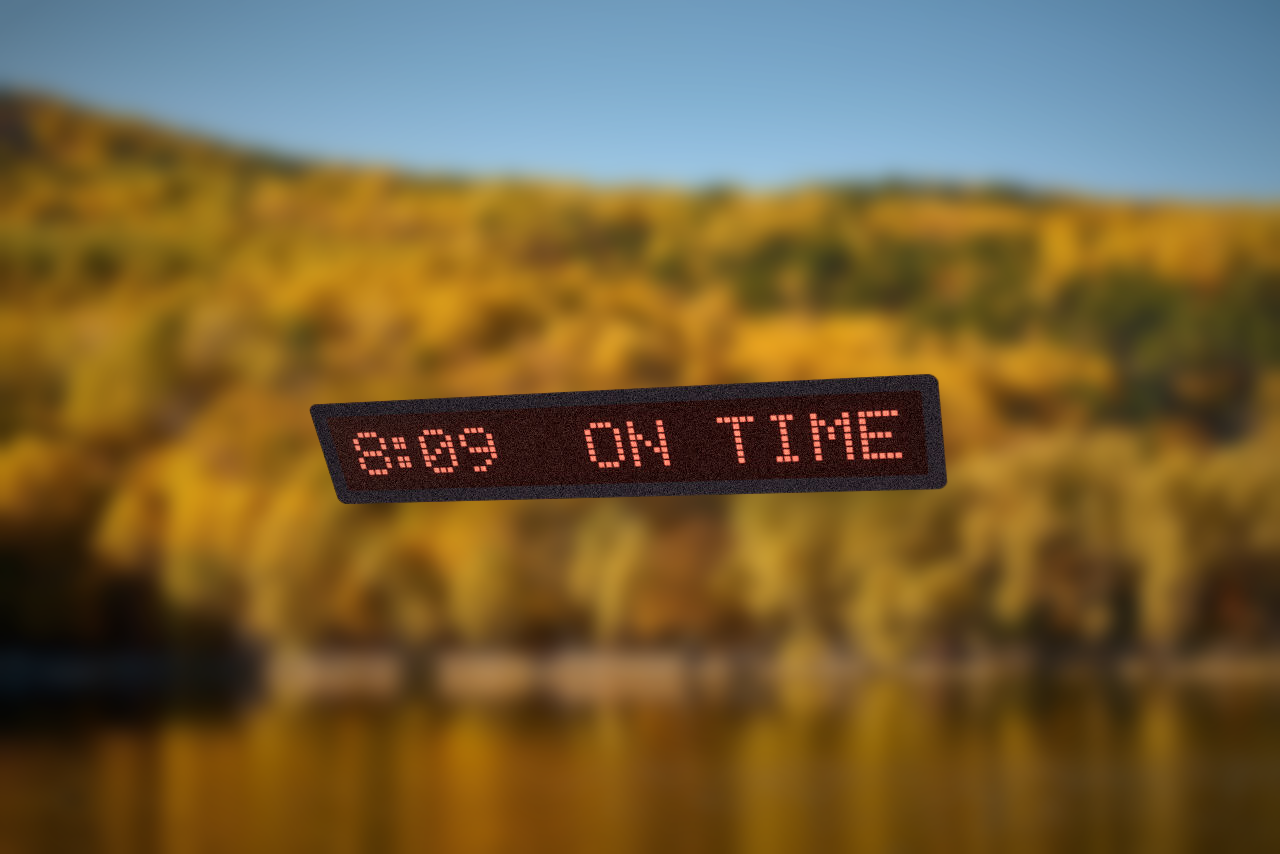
8:09
